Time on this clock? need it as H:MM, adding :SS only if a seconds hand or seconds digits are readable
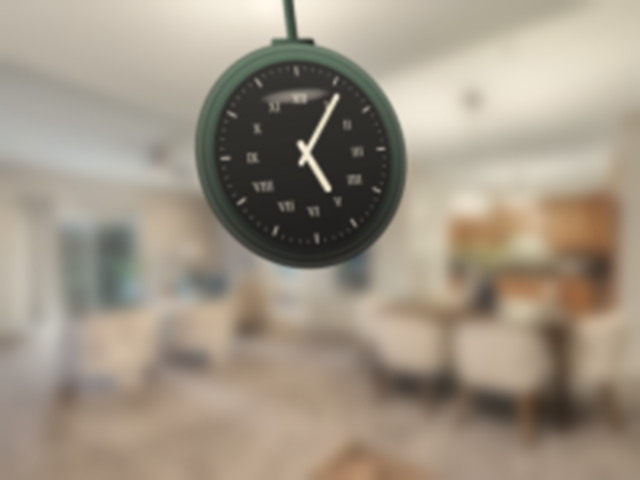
5:06
